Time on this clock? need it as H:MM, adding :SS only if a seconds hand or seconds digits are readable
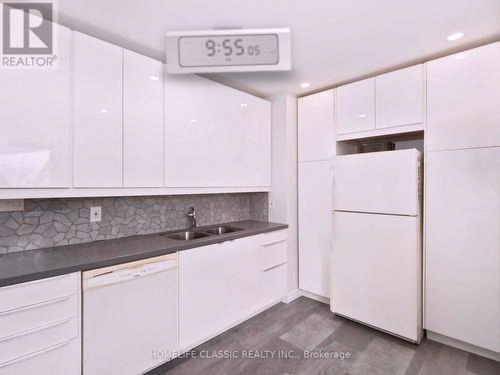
9:55
